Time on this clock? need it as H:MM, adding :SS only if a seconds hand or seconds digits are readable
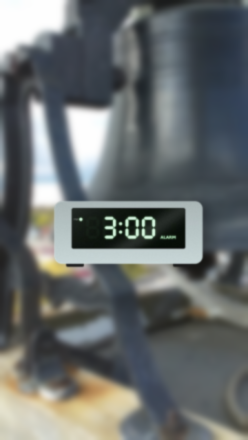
3:00
